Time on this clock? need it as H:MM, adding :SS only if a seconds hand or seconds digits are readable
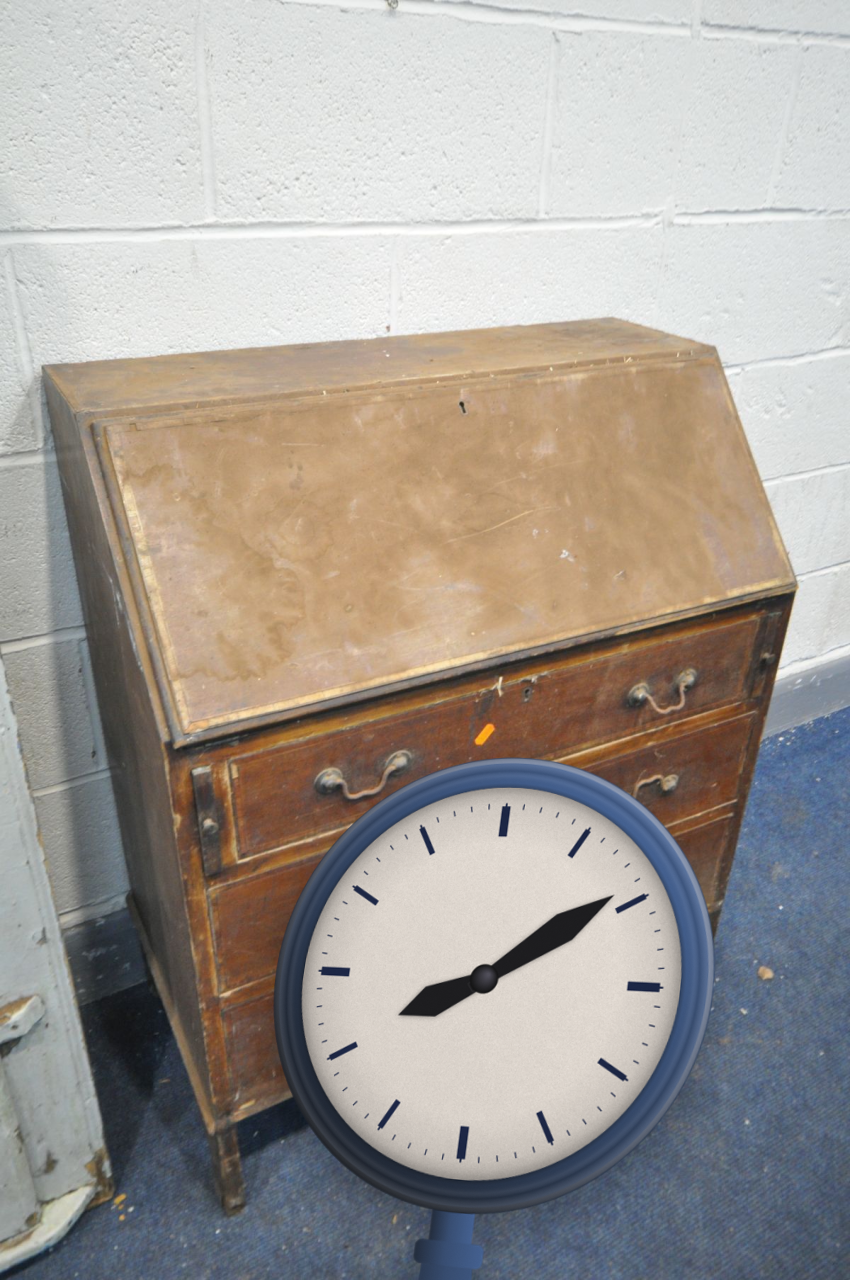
8:09
